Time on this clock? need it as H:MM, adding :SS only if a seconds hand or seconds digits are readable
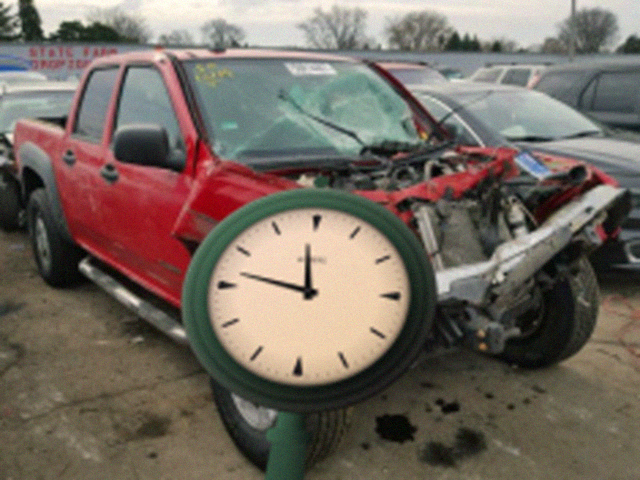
11:47
